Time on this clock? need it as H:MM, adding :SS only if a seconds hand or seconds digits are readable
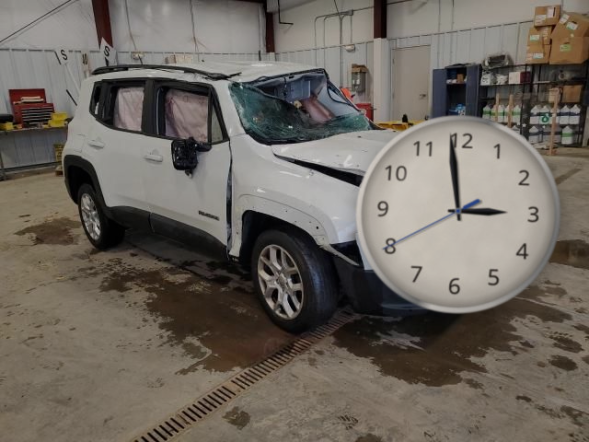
2:58:40
